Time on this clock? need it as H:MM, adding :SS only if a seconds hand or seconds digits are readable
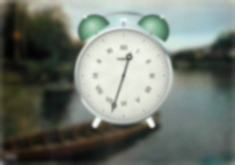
12:33
